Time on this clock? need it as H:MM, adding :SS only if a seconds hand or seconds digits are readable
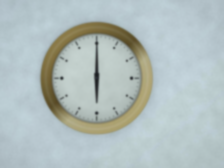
6:00
